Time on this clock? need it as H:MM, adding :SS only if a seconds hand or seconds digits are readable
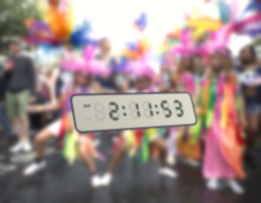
2:11:53
